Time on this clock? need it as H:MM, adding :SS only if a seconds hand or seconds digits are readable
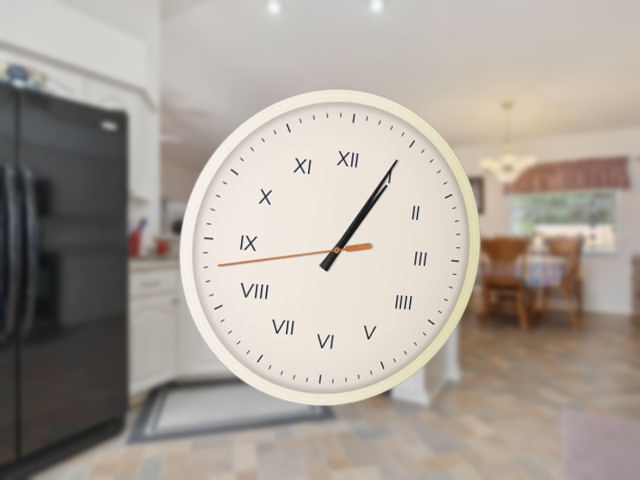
1:04:43
